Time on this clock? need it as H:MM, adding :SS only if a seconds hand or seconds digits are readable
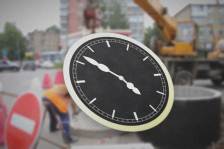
4:52
